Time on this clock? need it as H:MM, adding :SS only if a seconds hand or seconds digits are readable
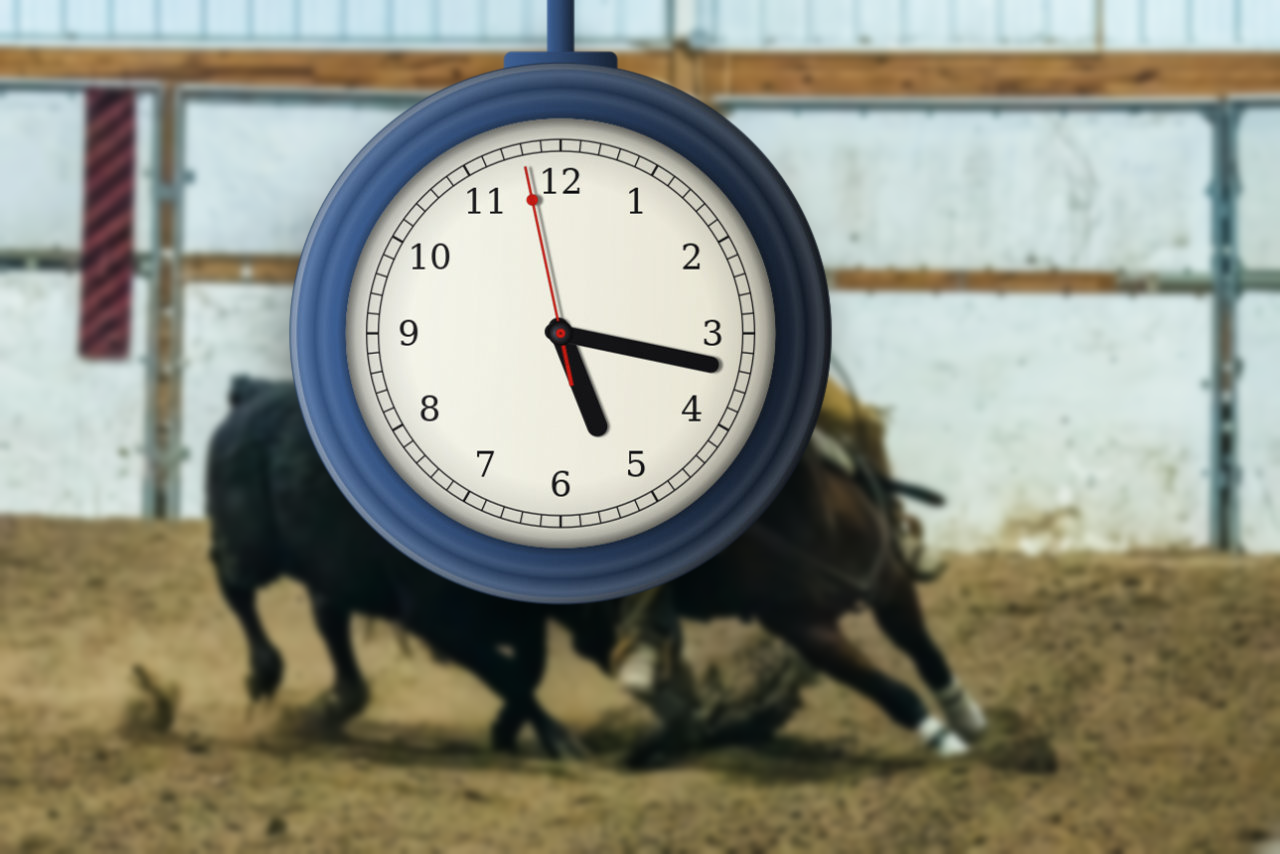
5:16:58
